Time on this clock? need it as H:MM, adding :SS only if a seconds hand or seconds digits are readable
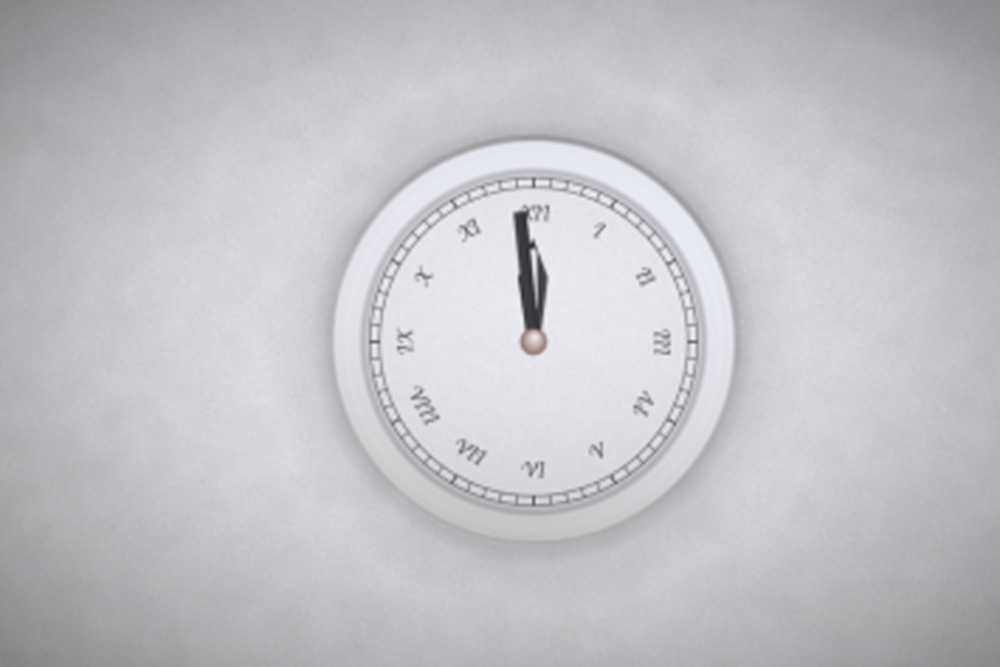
11:59
